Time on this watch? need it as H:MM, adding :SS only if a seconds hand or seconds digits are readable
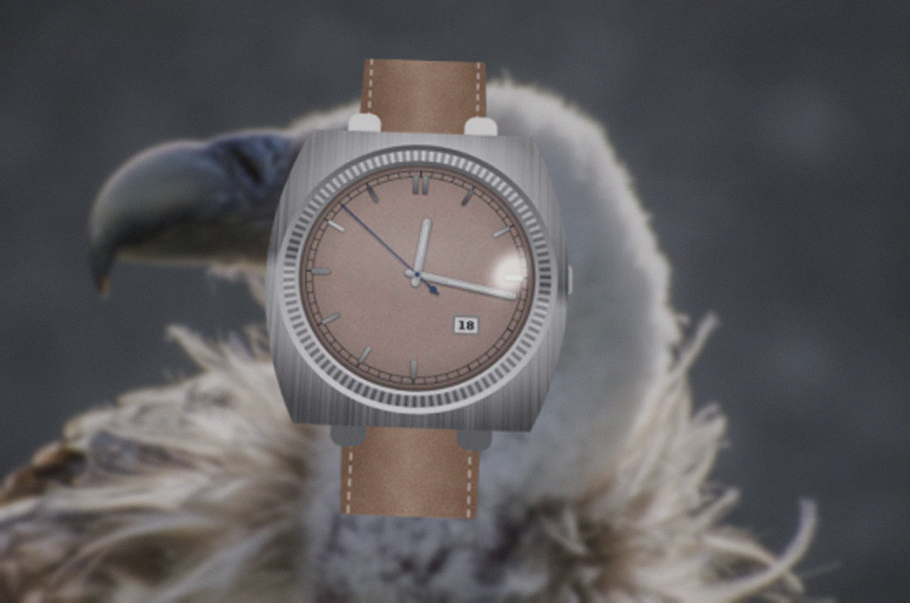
12:16:52
